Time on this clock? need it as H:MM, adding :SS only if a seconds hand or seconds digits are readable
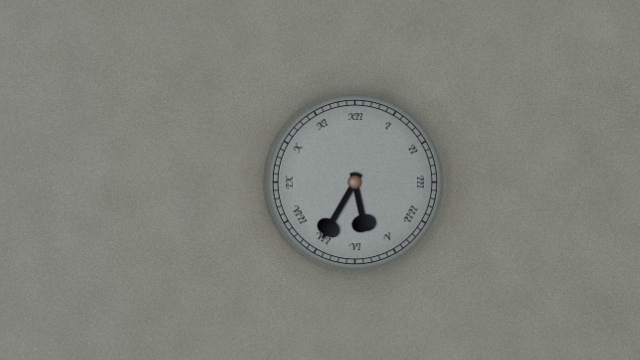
5:35
